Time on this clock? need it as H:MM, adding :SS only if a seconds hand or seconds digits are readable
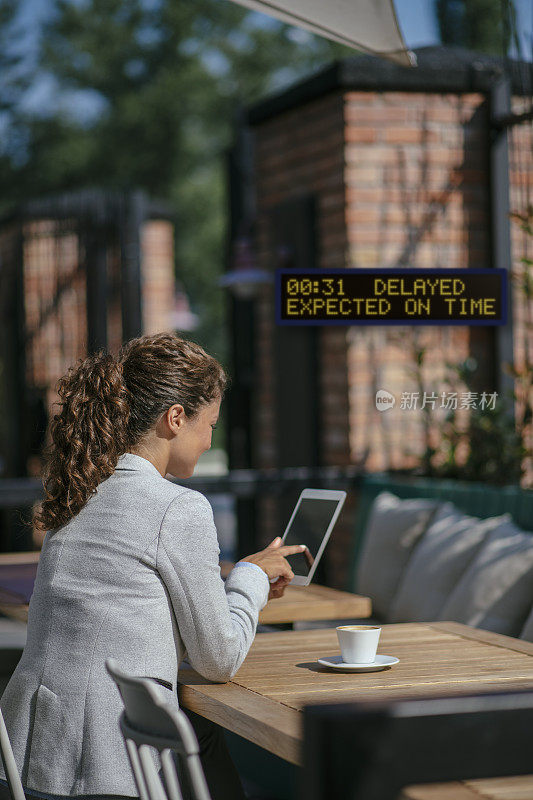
0:31
